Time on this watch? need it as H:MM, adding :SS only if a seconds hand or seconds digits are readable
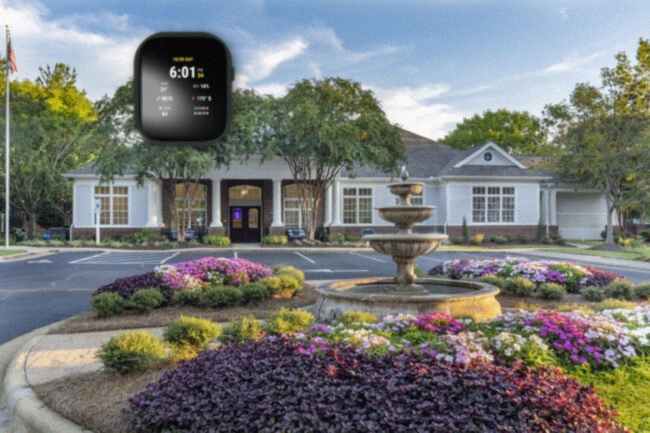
6:01
